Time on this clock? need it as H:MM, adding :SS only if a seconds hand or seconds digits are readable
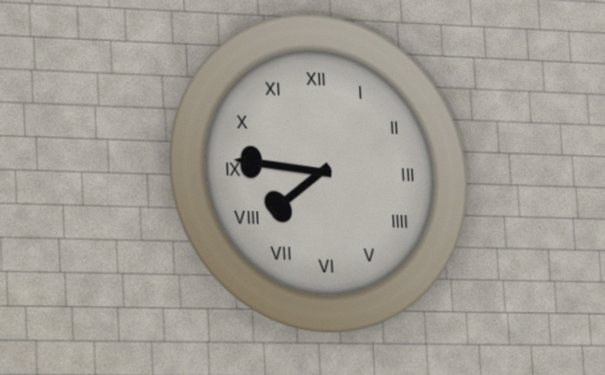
7:46
